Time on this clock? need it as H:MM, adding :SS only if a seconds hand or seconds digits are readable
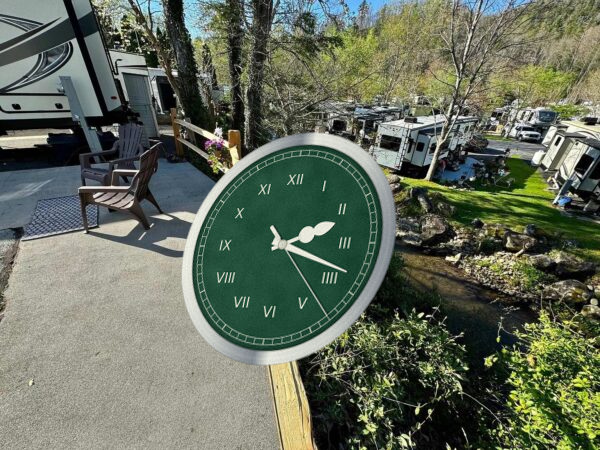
2:18:23
